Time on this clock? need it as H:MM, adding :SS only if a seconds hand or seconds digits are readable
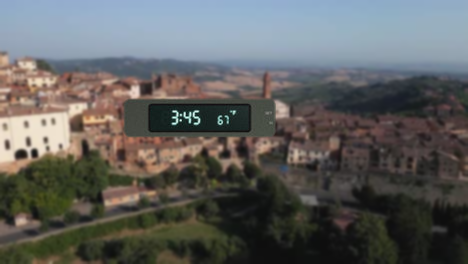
3:45
